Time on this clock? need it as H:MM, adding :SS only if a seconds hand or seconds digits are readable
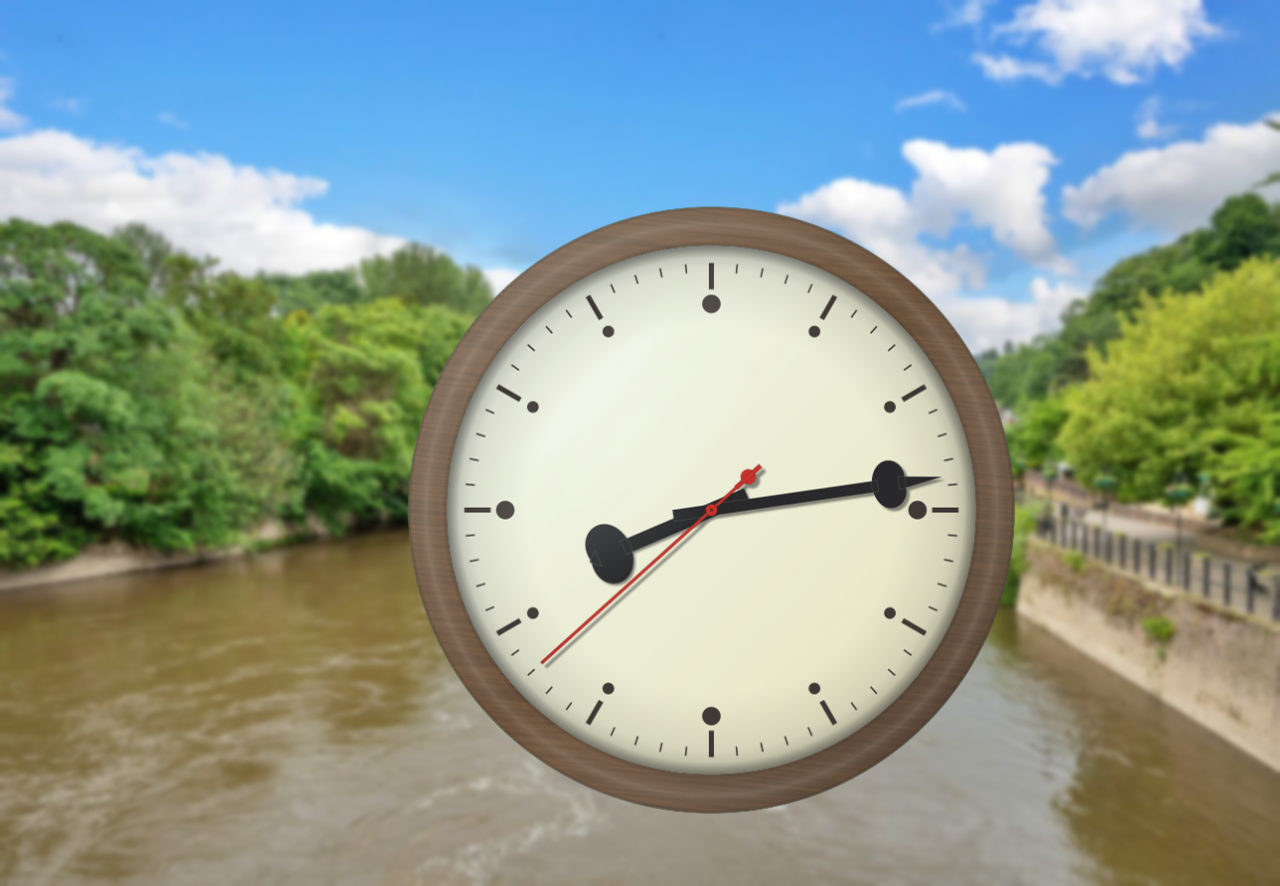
8:13:38
